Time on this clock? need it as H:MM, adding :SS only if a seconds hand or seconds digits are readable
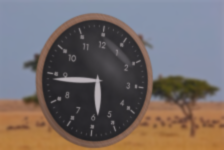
5:44
